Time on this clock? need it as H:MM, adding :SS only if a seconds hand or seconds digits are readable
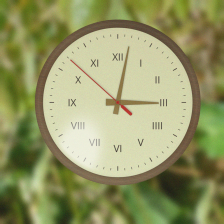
3:01:52
